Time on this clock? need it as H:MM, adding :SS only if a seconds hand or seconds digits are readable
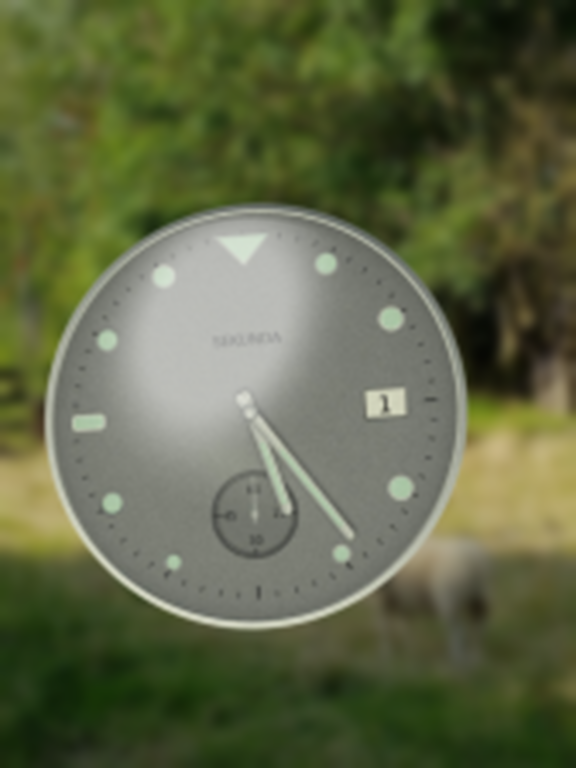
5:24
